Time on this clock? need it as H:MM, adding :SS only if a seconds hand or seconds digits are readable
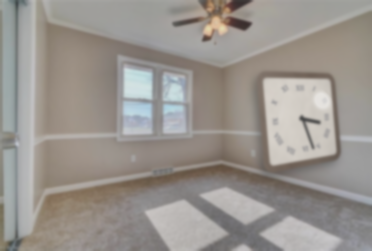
3:27
